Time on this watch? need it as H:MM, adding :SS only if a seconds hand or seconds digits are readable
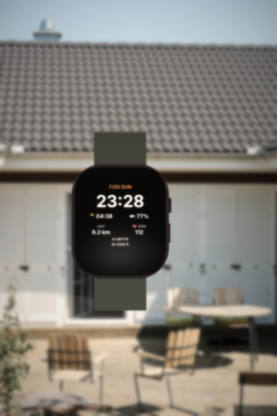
23:28
